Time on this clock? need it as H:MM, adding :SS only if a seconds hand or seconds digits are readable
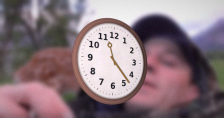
11:23
